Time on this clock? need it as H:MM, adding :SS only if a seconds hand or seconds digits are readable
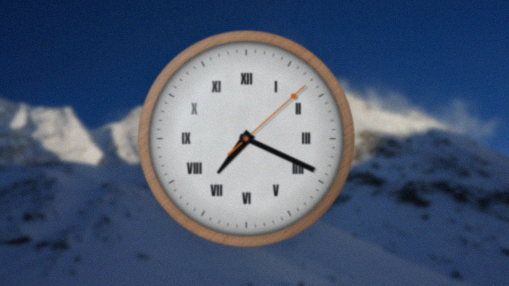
7:19:08
